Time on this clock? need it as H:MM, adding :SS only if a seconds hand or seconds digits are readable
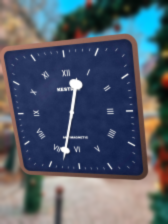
12:33
